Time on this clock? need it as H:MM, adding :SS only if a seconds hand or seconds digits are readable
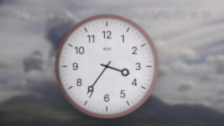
3:36
